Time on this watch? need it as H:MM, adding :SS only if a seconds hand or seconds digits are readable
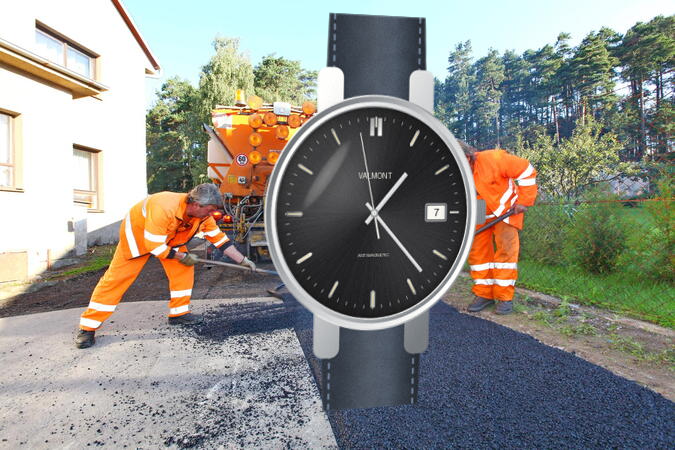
1:22:58
